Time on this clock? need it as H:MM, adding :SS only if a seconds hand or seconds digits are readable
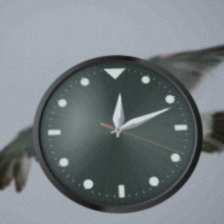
12:11:19
